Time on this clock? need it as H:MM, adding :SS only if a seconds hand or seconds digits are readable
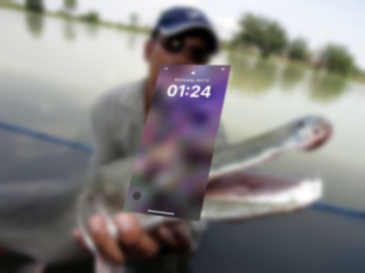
1:24
